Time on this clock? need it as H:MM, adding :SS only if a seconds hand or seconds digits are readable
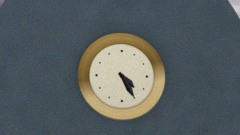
4:25
